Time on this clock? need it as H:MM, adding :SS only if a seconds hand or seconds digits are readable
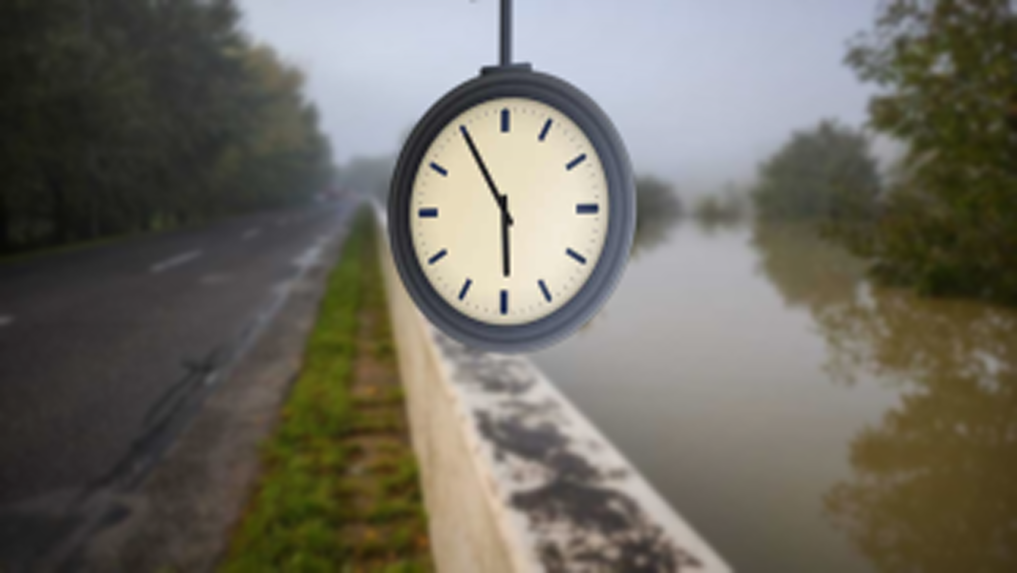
5:55
